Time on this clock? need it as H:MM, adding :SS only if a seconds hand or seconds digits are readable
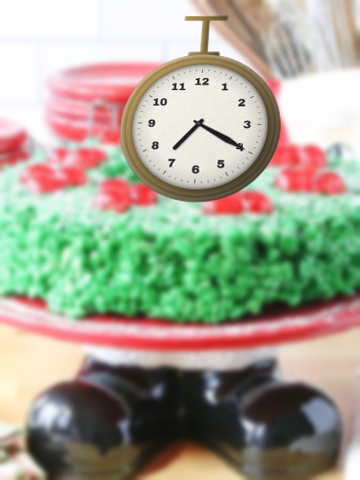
7:20
